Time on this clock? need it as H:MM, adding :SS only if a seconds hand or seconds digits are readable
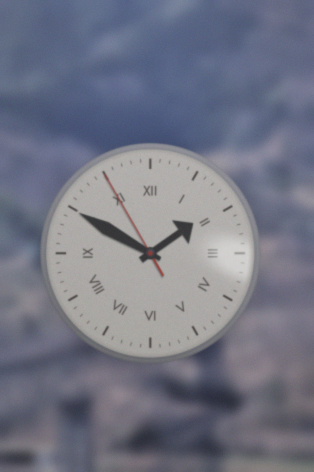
1:49:55
